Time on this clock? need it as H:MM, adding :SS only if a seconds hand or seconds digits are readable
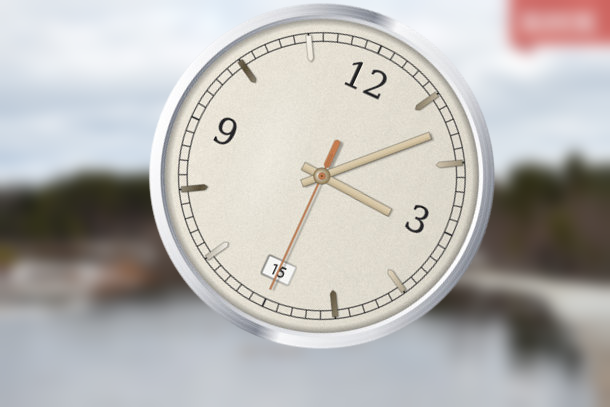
3:07:30
